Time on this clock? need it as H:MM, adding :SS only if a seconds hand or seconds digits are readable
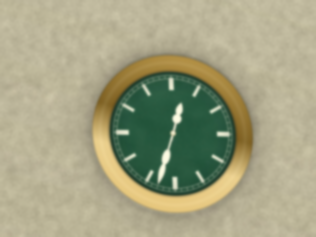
12:33
